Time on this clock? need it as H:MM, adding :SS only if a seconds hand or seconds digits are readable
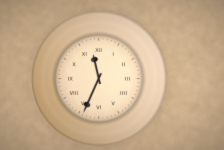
11:34
